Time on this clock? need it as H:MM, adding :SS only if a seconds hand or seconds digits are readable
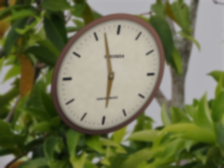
5:57
